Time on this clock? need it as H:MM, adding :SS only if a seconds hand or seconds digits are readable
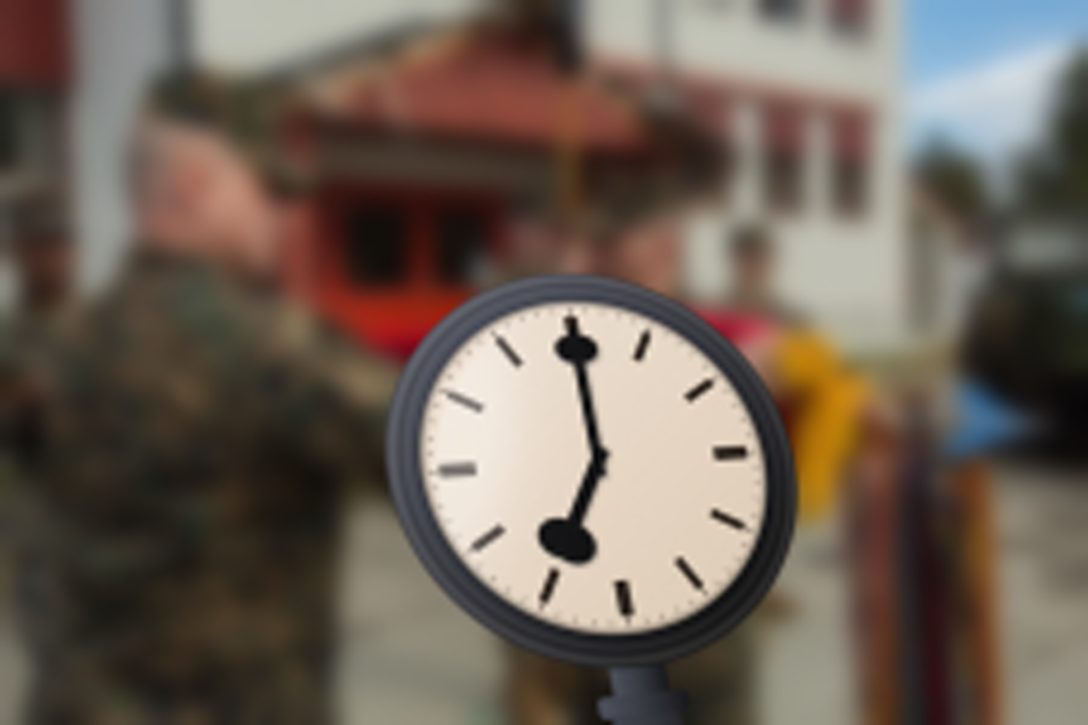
7:00
